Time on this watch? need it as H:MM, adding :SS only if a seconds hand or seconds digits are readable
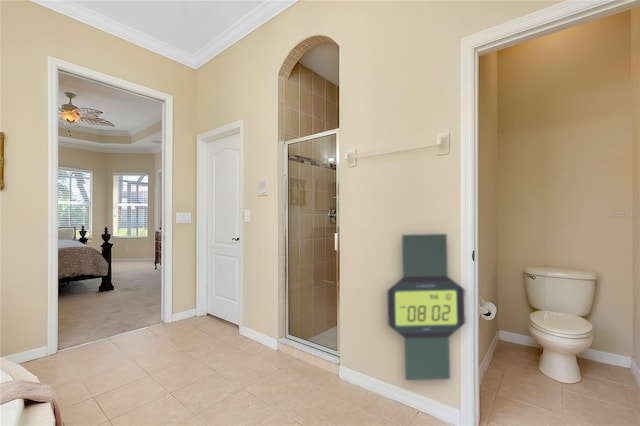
8:02
